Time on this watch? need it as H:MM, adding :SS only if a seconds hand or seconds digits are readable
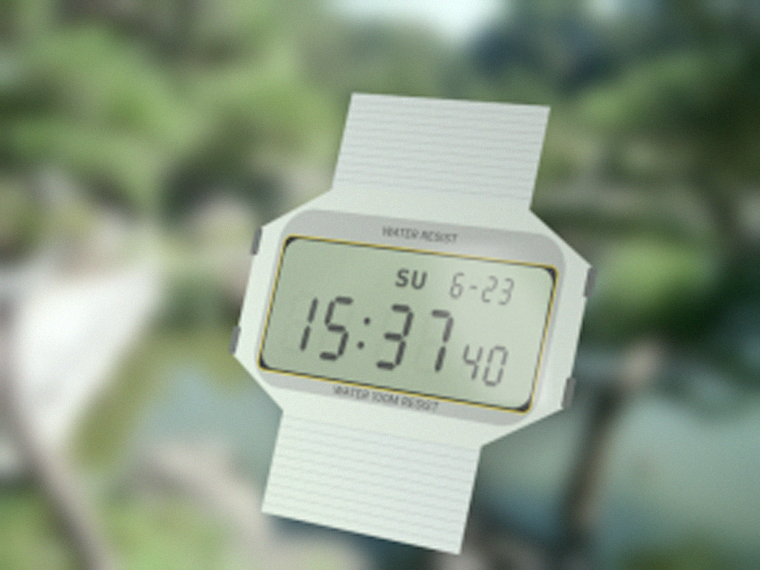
15:37:40
